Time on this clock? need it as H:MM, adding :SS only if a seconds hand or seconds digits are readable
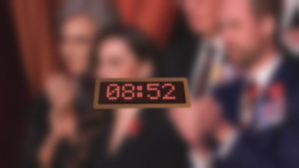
8:52
